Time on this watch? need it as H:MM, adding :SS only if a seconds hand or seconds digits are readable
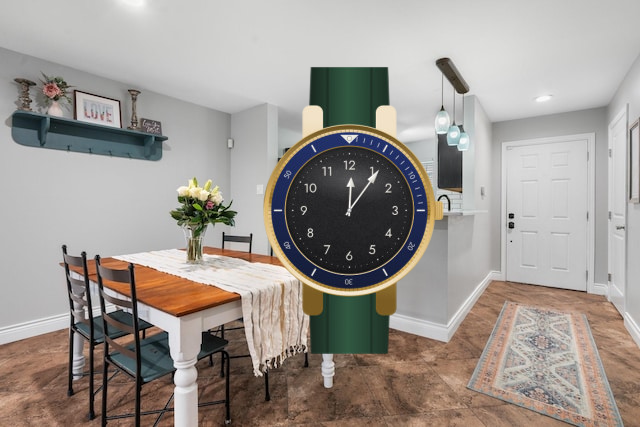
12:06
